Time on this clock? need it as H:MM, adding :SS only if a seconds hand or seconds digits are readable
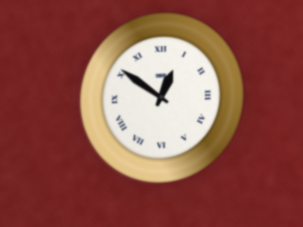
12:51
